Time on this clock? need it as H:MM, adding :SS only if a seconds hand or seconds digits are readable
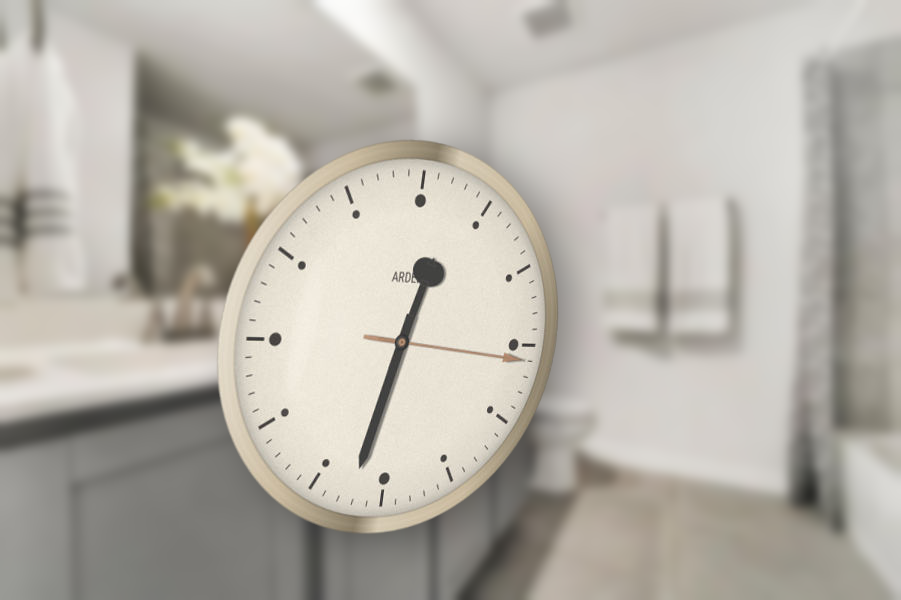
12:32:16
